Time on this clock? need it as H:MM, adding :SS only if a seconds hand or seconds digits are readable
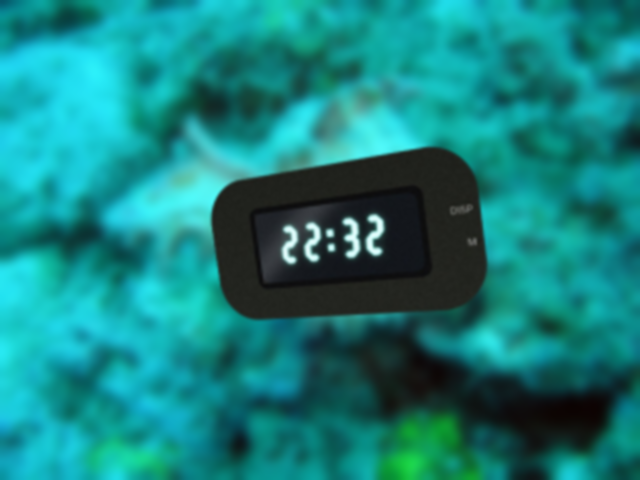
22:32
